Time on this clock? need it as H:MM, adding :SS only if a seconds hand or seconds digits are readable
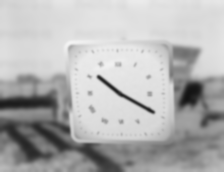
10:20
